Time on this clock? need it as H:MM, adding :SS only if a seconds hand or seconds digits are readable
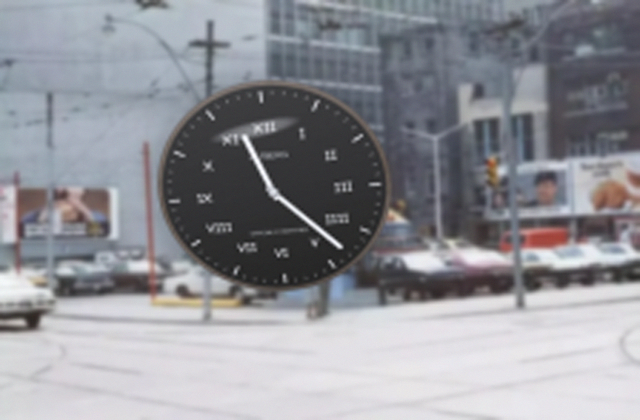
11:23
